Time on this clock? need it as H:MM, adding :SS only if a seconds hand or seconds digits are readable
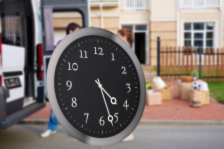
4:27
